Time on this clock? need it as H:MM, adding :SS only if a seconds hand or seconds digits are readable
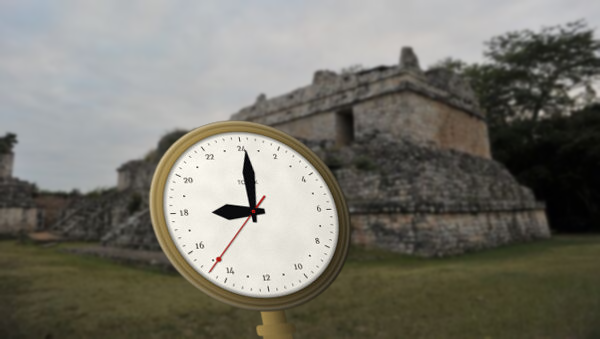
18:00:37
